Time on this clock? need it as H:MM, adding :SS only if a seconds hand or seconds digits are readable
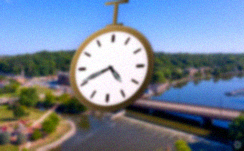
4:41
